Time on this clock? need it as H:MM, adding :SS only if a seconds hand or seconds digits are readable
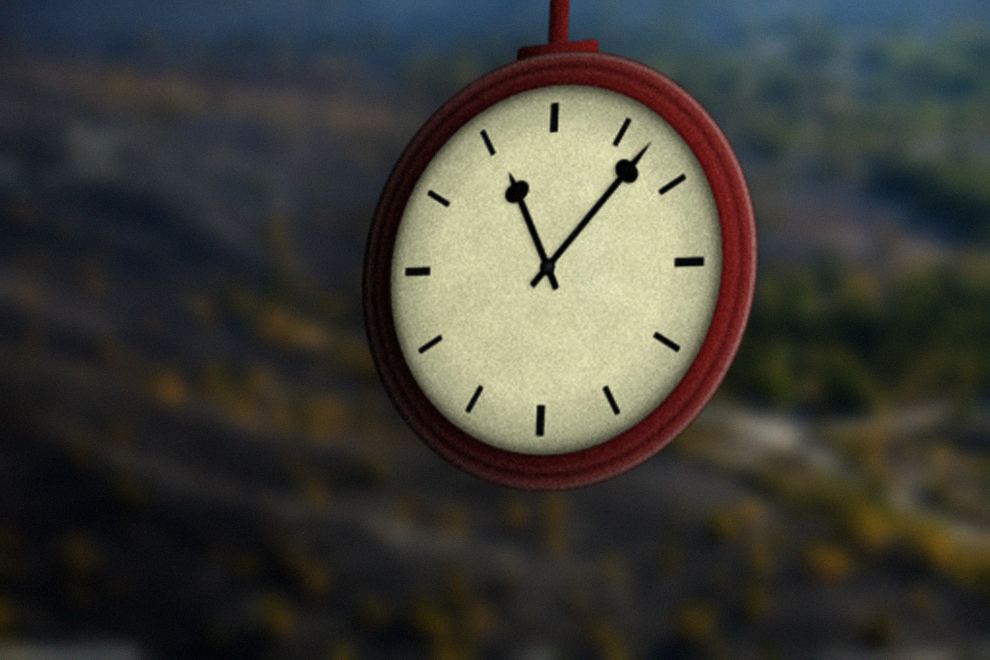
11:07
